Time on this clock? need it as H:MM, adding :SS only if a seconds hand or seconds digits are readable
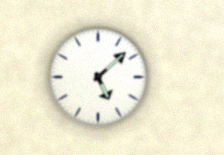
5:08
